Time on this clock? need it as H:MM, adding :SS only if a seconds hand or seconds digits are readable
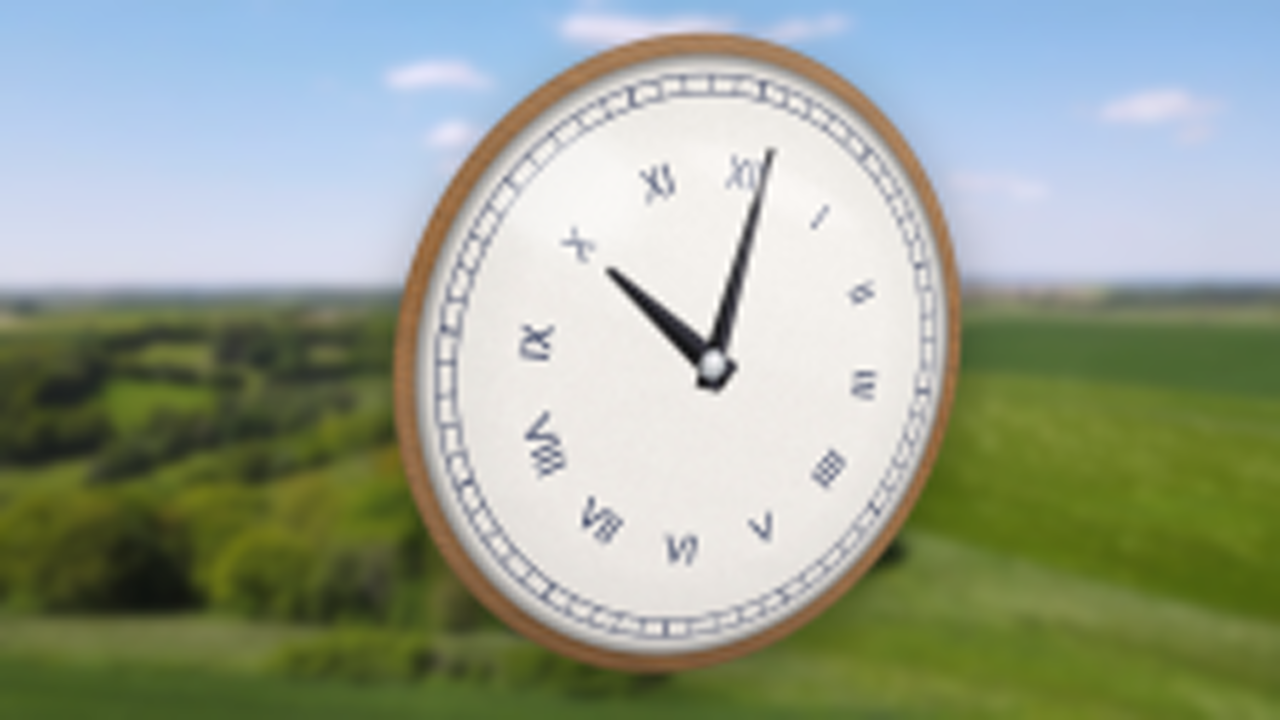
10:01
